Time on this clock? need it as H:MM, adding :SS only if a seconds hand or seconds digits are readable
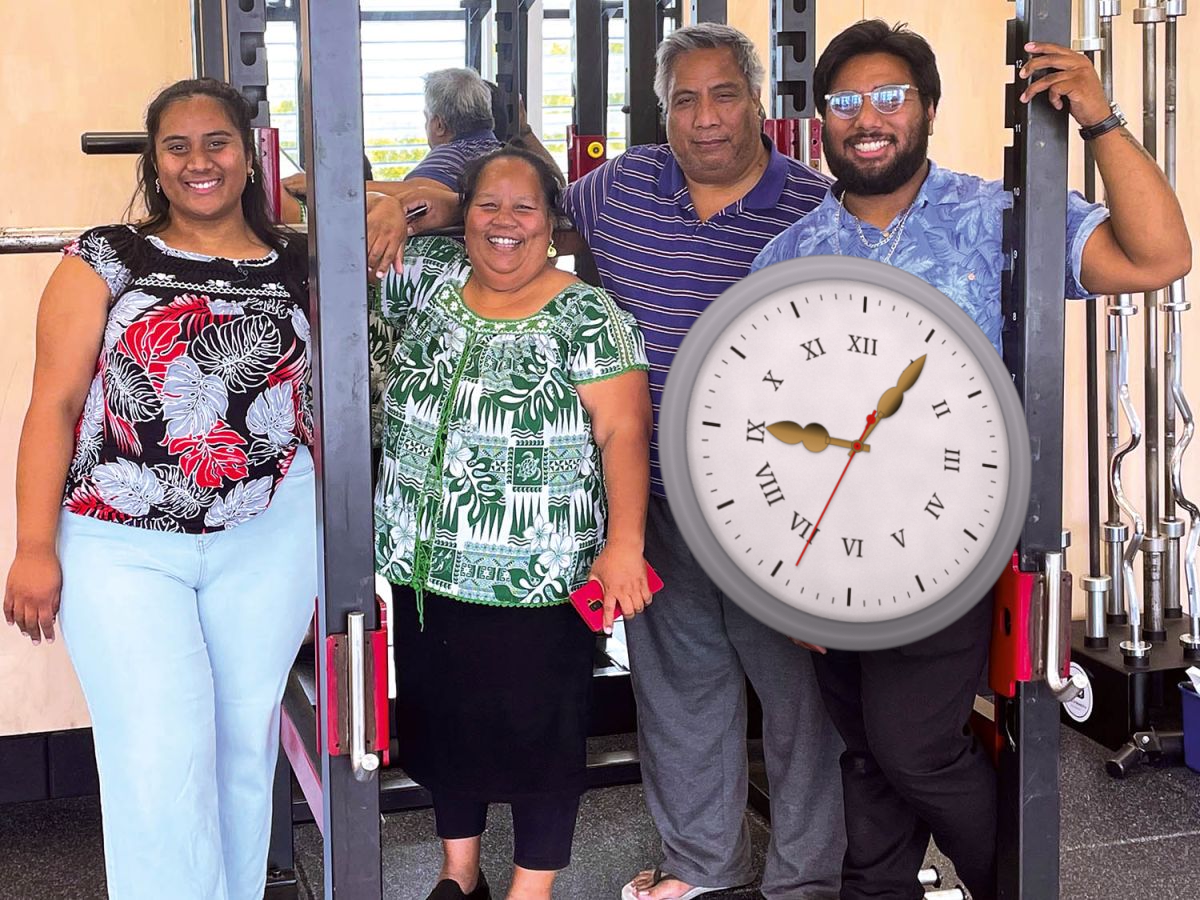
9:05:34
